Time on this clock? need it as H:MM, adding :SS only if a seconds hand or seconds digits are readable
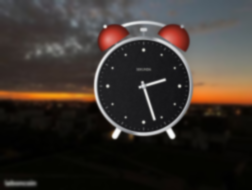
2:27
